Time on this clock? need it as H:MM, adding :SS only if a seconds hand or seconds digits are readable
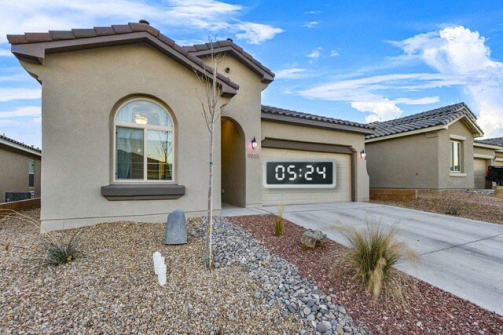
5:24
